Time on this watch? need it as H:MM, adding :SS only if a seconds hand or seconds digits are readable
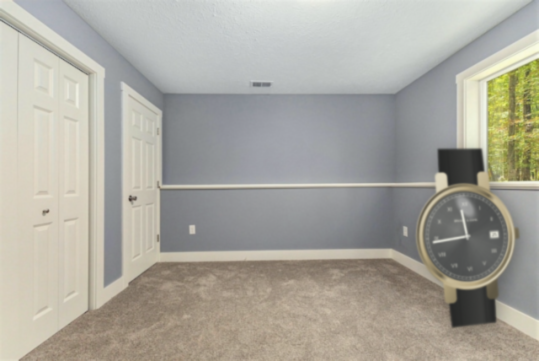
11:44
